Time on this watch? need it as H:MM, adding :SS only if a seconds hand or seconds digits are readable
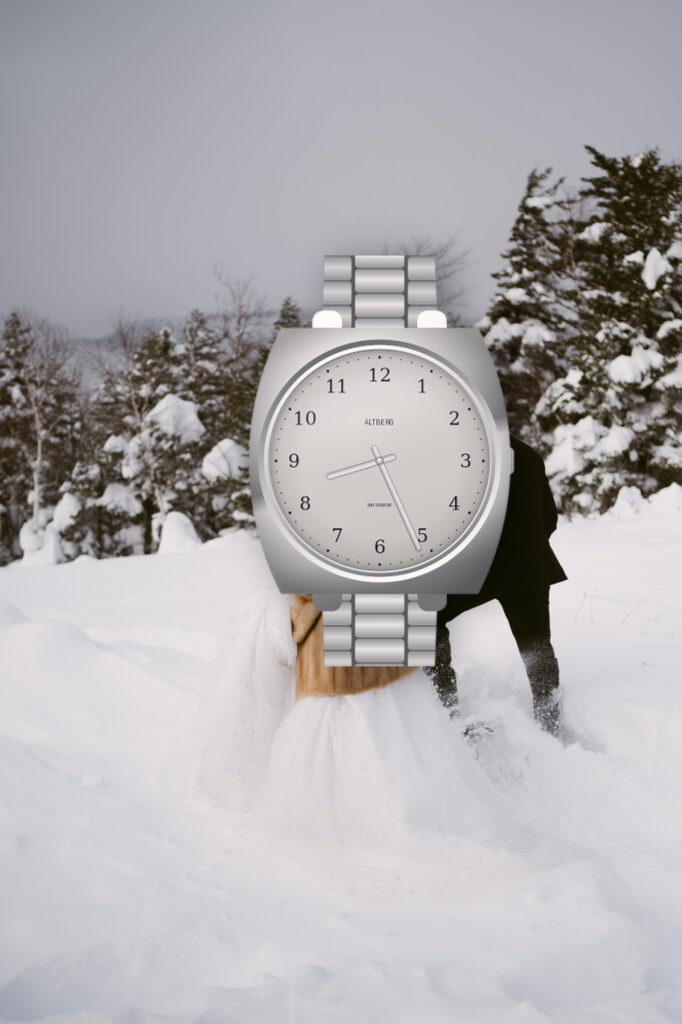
8:26
